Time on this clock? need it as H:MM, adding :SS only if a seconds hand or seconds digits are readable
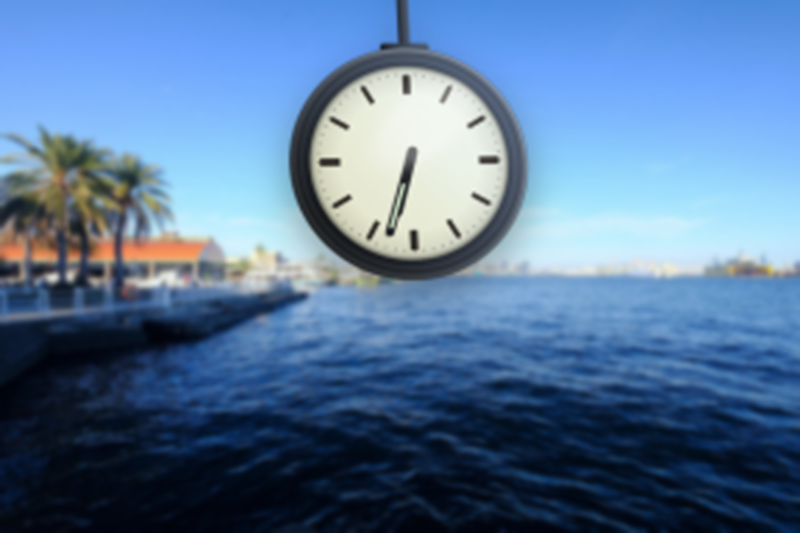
6:33
